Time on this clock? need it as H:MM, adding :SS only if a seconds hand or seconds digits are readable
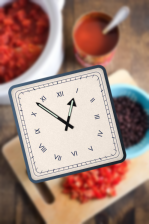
12:53
